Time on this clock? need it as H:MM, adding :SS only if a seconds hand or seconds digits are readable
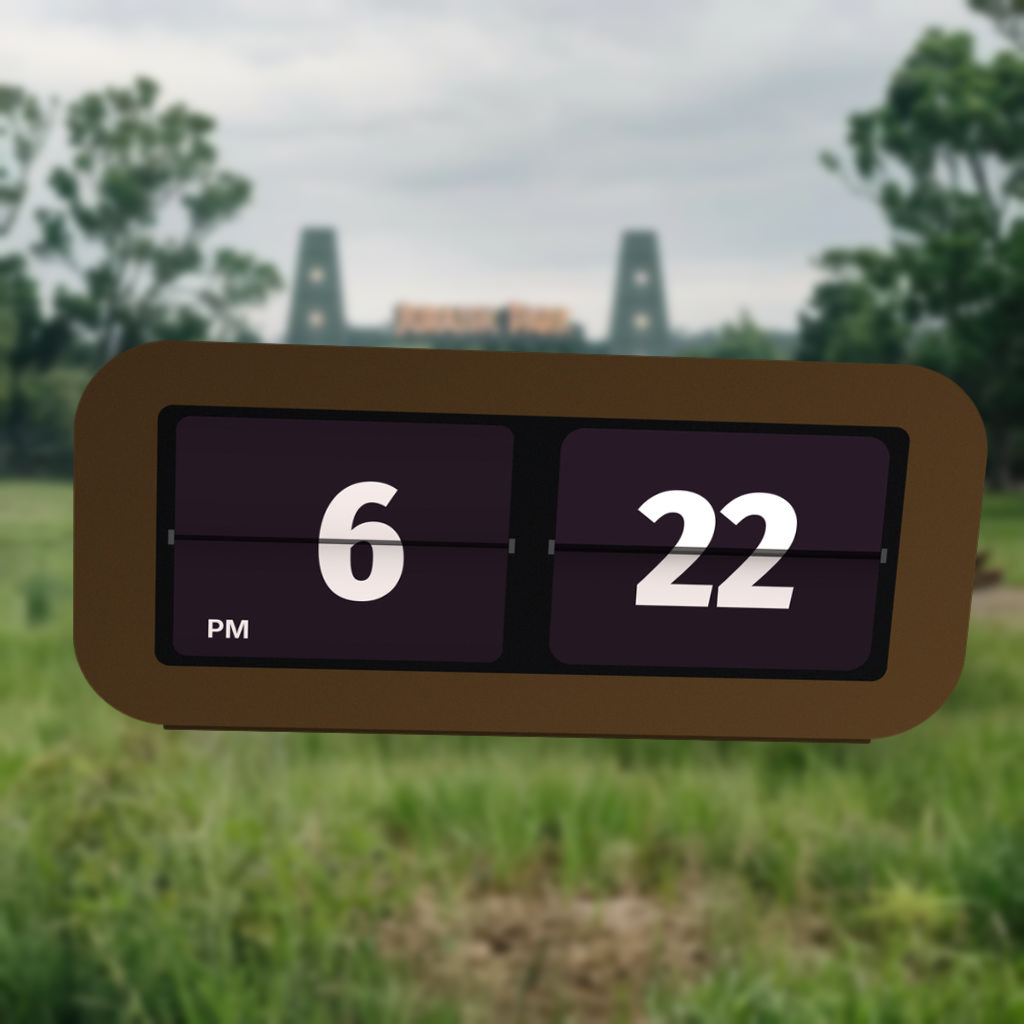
6:22
